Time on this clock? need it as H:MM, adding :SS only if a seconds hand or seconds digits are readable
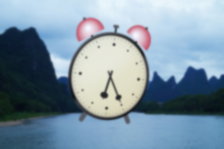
6:25
